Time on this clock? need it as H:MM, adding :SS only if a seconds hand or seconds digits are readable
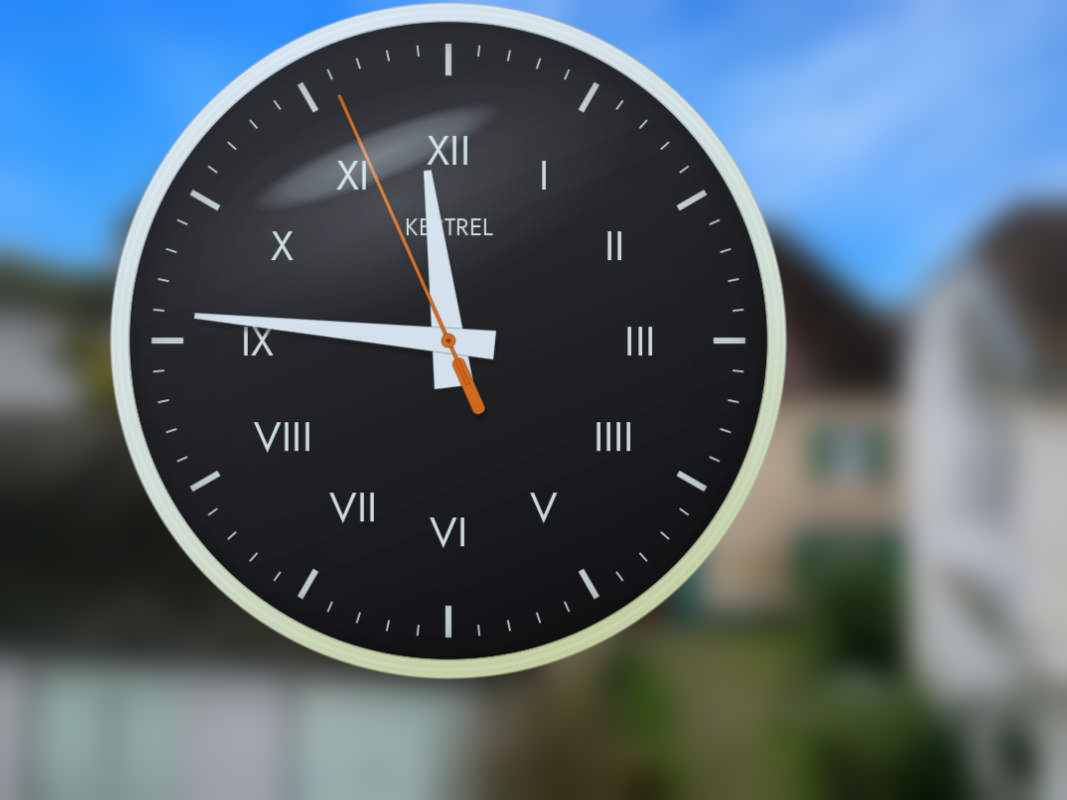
11:45:56
